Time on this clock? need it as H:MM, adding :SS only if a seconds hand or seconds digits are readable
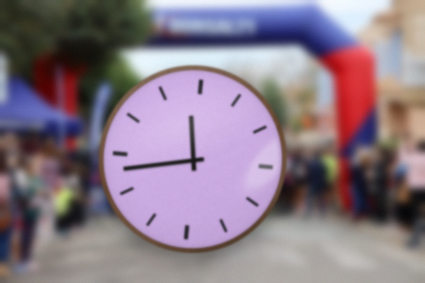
11:43
